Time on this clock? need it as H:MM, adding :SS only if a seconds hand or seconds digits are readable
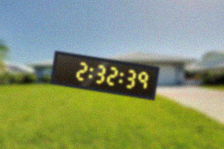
2:32:39
